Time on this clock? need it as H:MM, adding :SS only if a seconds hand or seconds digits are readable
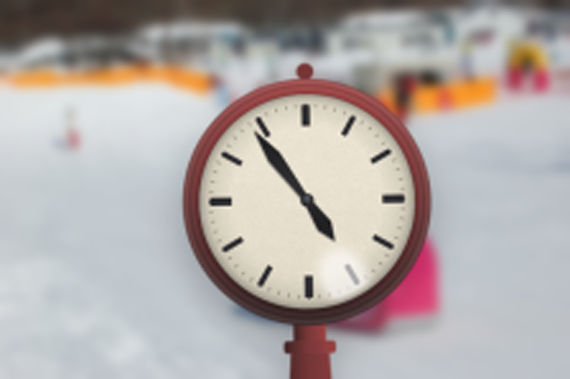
4:54
